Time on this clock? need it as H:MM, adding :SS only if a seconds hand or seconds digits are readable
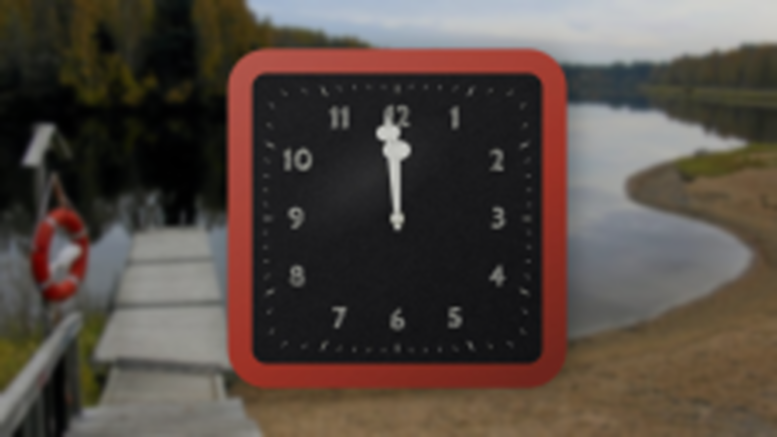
11:59
